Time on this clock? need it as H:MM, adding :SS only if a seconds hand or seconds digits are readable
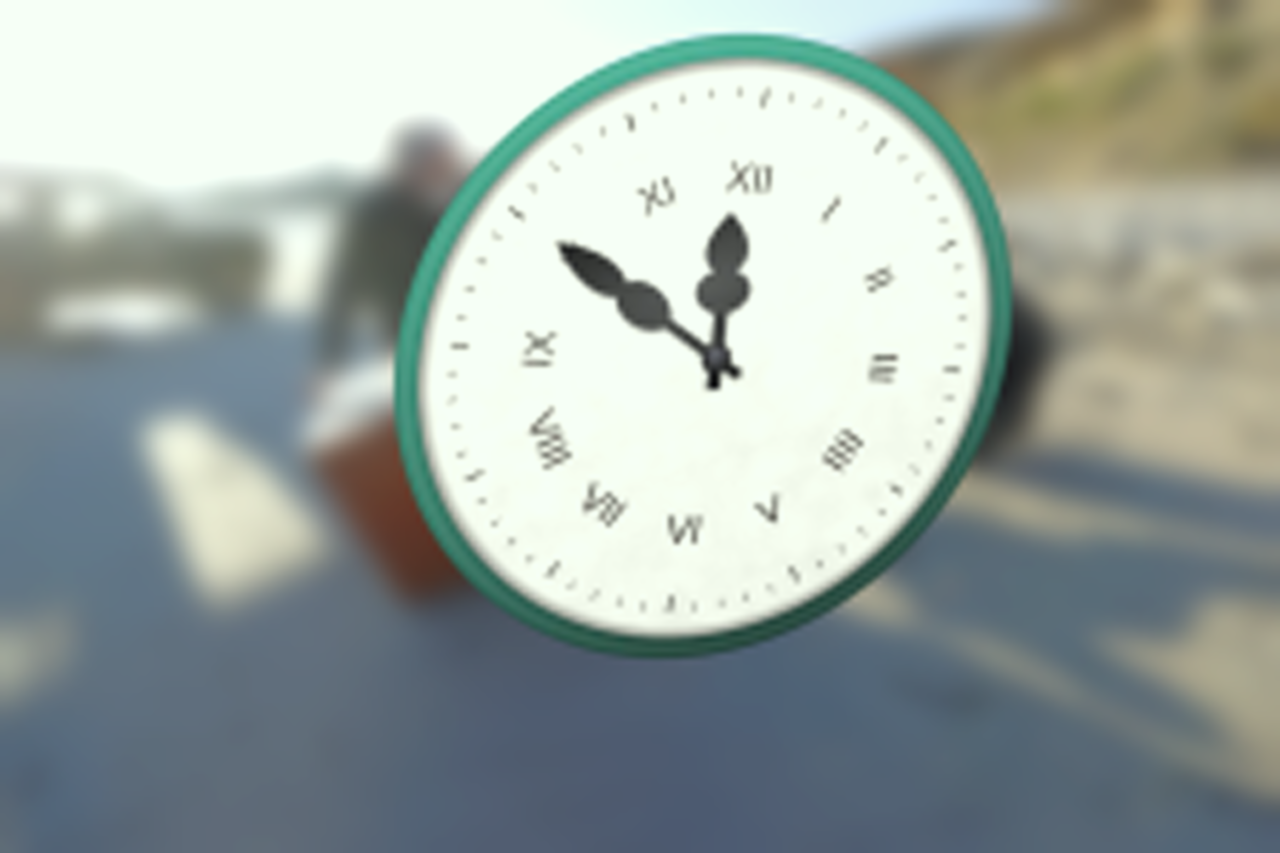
11:50
